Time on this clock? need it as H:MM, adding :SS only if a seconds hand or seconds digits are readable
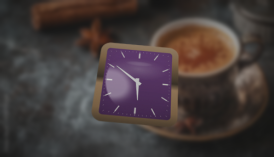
5:51
